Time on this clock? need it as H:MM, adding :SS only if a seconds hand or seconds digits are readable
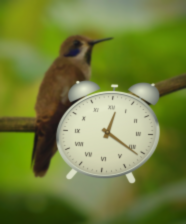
12:21
